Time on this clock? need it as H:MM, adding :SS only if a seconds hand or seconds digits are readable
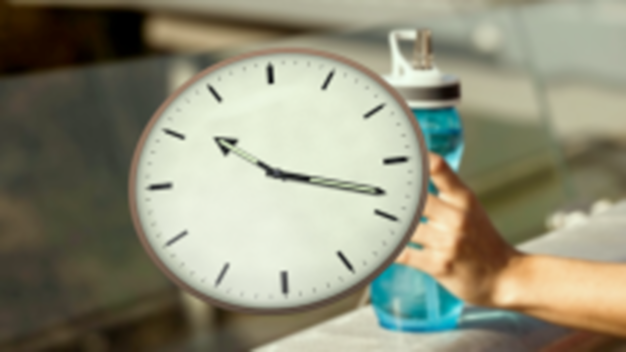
10:18
